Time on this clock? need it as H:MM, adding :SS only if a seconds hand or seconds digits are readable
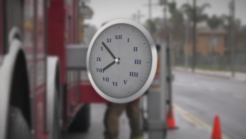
7:52
